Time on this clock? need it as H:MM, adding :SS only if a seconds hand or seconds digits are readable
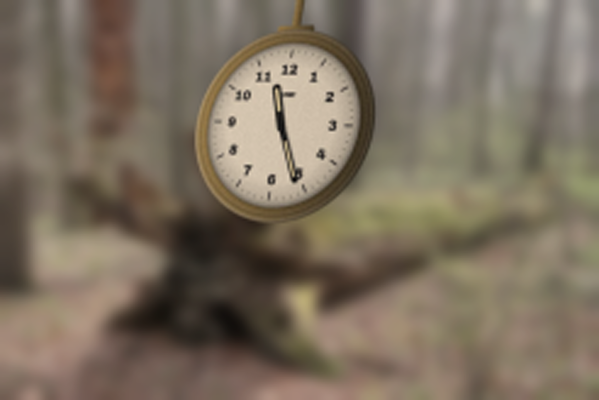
11:26
